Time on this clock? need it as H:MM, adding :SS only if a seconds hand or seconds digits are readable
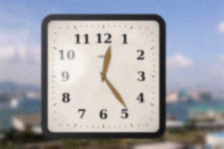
12:24
